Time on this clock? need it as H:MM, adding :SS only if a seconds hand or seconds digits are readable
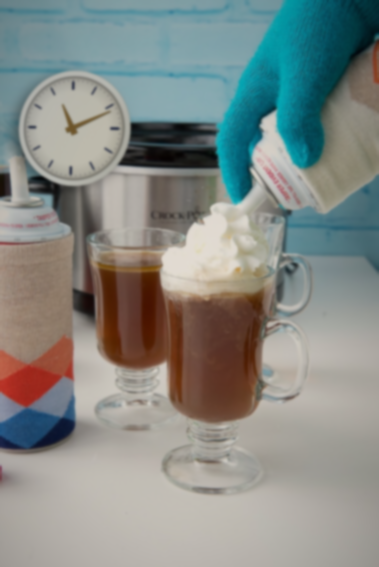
11:11
